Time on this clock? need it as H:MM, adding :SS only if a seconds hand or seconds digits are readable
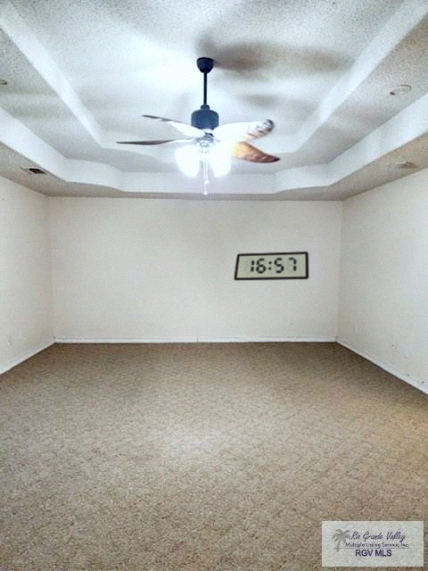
16:57
